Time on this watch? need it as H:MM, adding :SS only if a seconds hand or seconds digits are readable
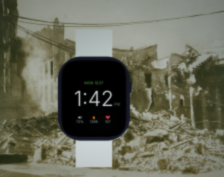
1:42
